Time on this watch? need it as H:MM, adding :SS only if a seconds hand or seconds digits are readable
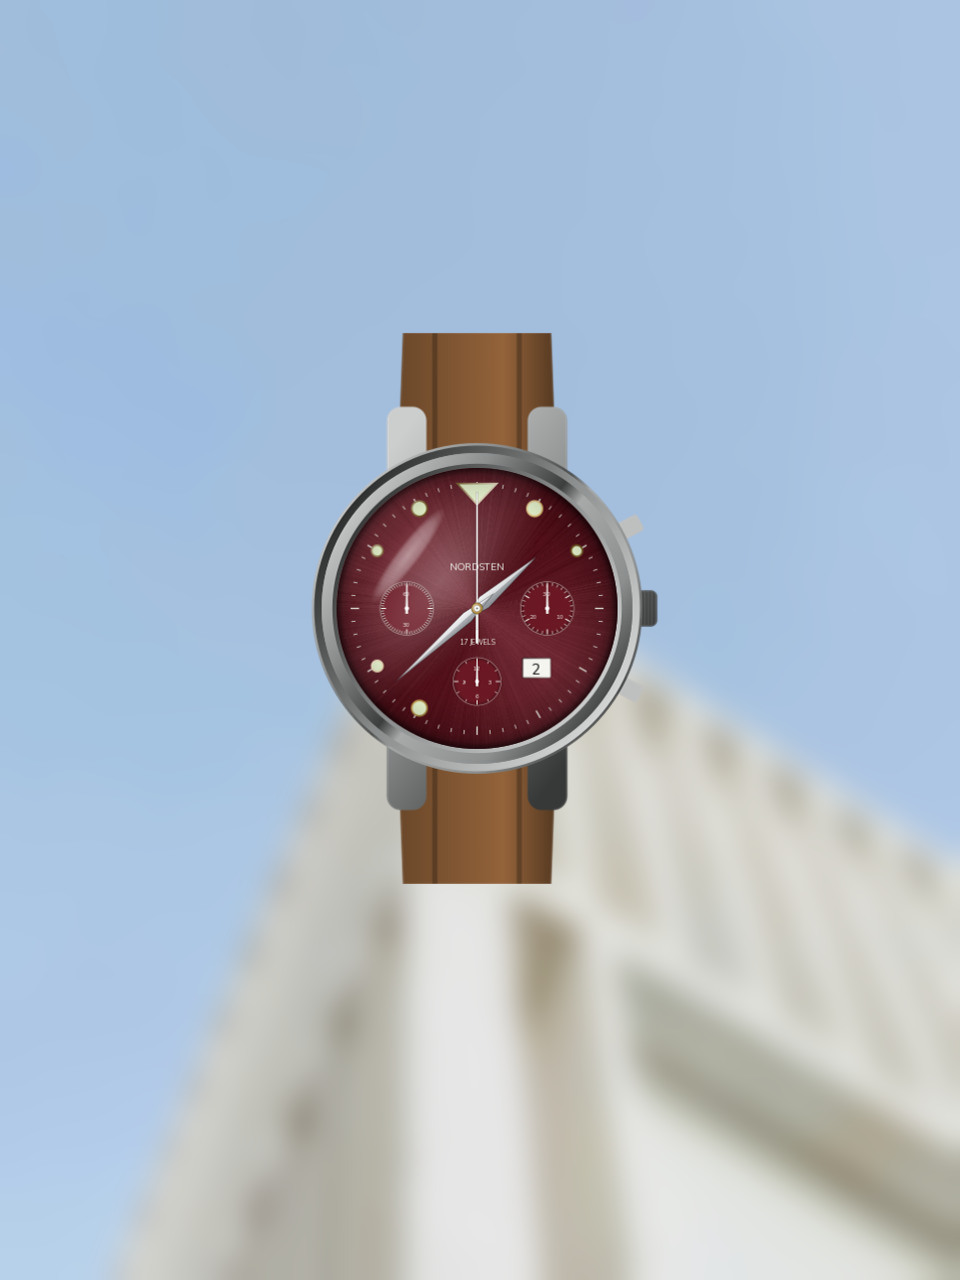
1:38
